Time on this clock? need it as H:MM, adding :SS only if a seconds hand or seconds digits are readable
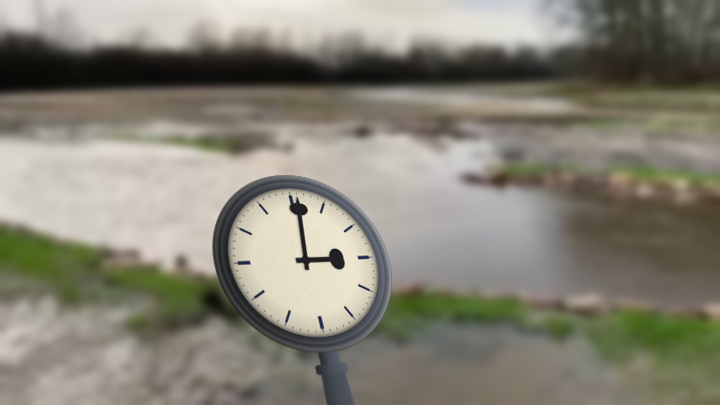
3:01
